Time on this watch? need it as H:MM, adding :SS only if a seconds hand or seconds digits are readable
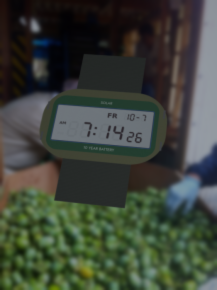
7:14:26
